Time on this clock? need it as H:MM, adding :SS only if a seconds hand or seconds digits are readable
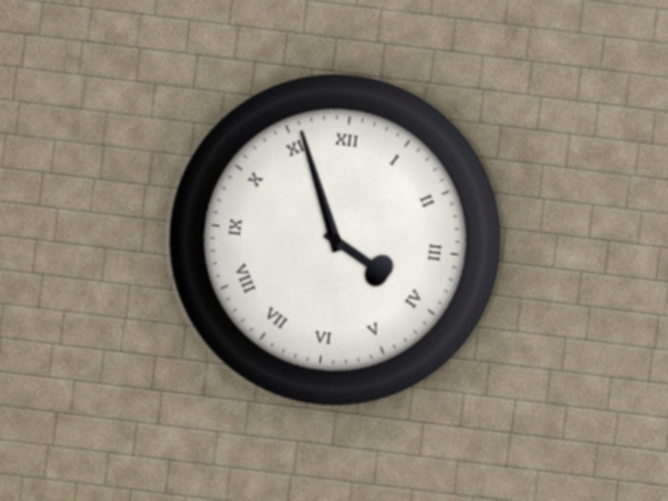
3:56
